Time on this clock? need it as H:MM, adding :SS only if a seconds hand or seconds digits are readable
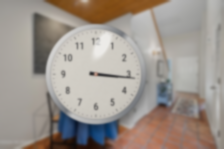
3:16
